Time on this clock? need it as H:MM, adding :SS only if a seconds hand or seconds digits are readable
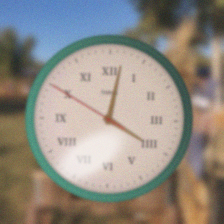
4:01:50
